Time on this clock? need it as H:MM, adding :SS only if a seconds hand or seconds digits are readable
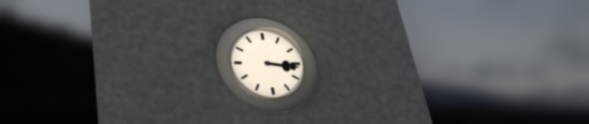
3:16
